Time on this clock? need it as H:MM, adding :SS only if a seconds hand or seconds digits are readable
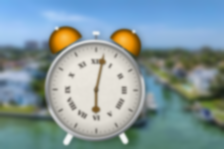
6:02
